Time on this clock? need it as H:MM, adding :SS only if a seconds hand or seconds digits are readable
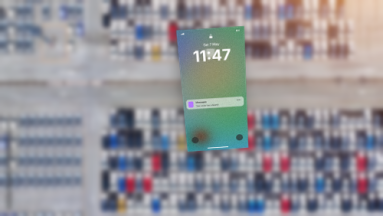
11:47
